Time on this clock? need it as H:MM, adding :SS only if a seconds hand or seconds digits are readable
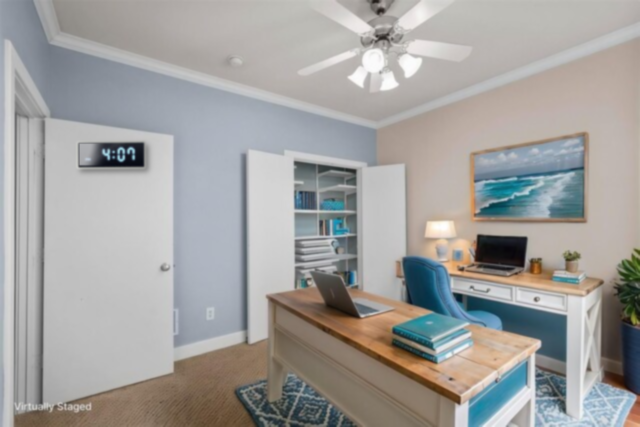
4:07
